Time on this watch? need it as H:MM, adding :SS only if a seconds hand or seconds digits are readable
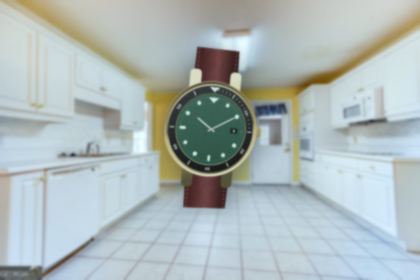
10:10
